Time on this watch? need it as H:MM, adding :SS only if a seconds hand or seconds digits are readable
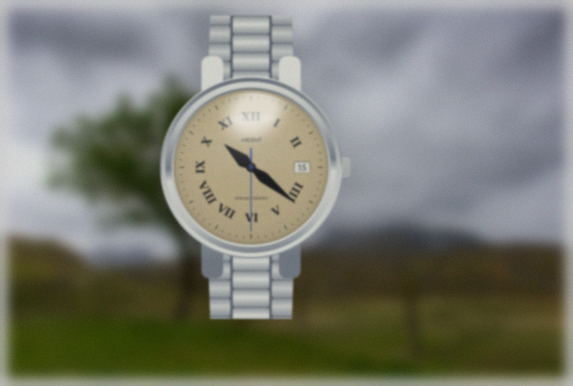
10:21:30
